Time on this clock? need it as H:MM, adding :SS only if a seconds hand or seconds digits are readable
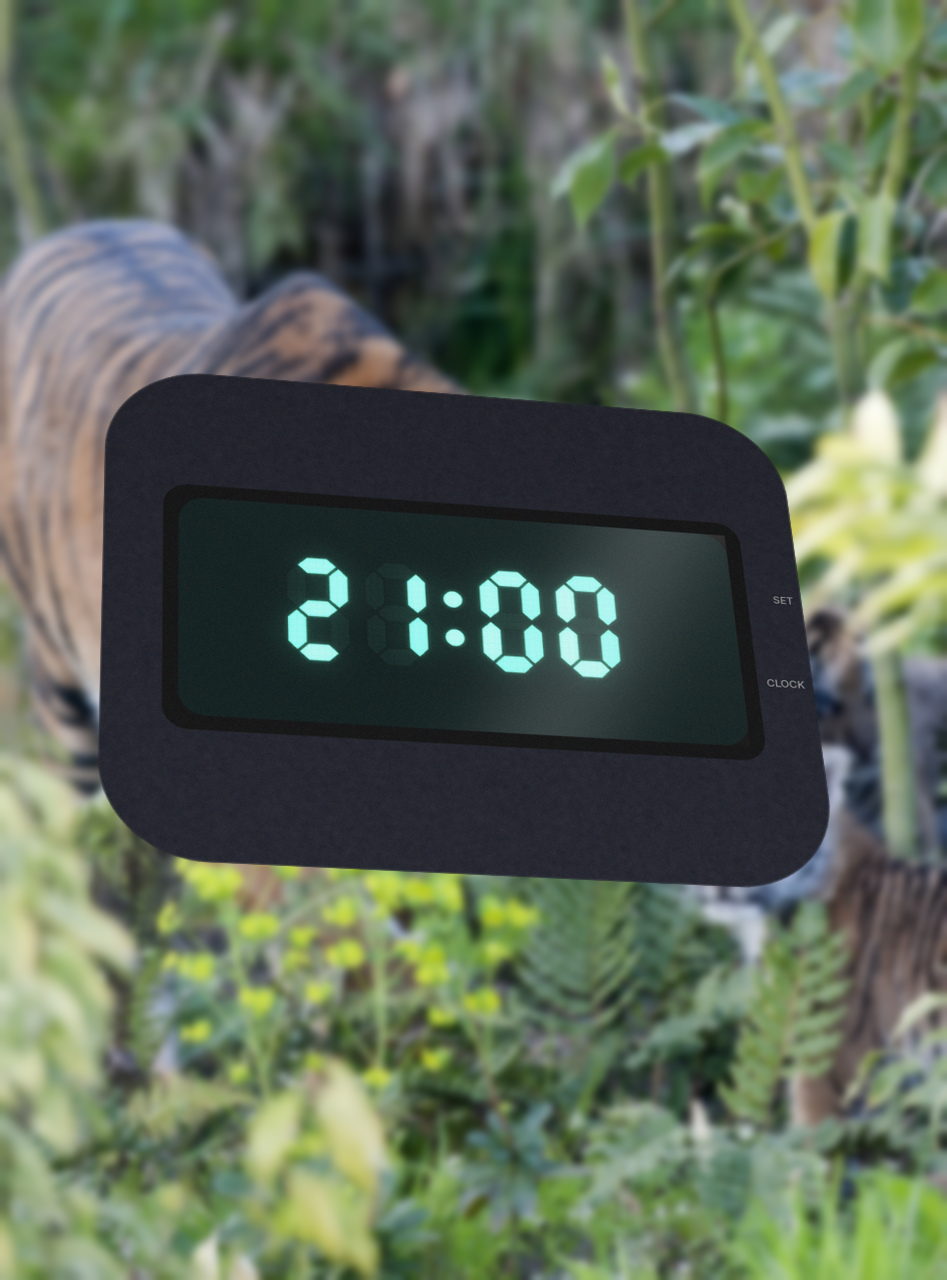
21:00
